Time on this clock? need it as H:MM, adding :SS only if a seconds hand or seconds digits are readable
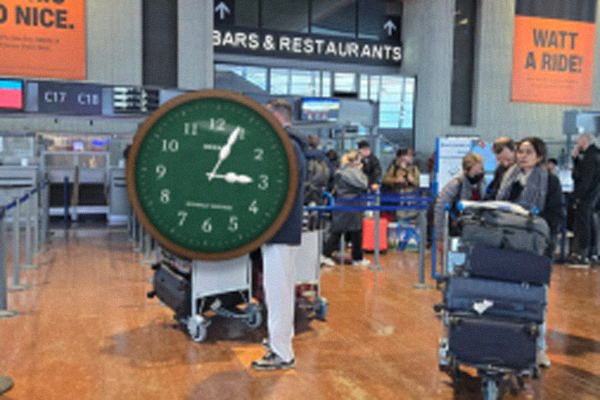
3:04
